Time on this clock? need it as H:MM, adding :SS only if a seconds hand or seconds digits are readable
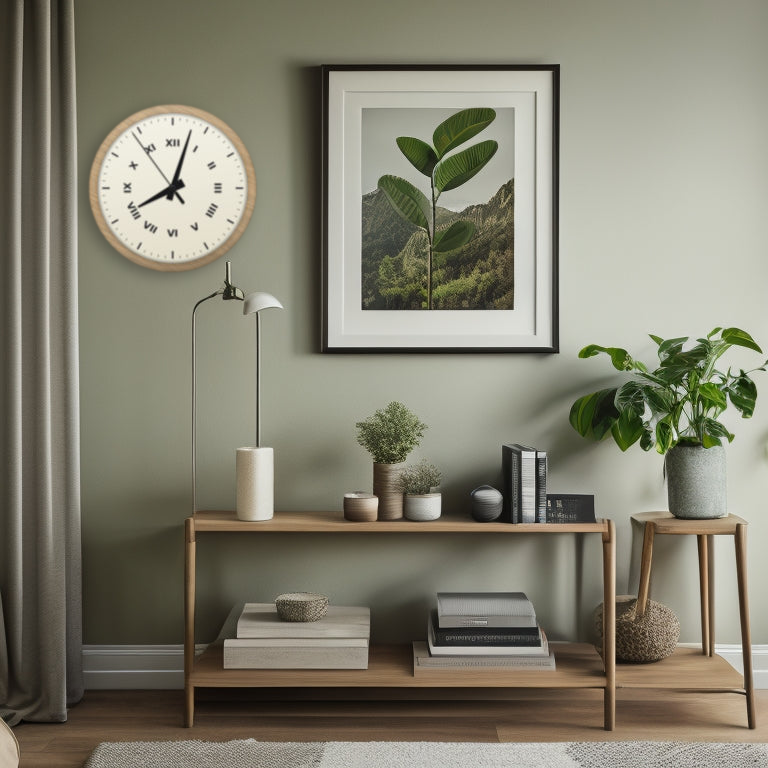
8:02:54
